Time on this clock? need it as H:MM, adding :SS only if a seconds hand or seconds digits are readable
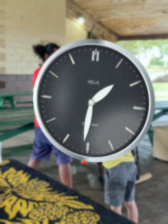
1:31
